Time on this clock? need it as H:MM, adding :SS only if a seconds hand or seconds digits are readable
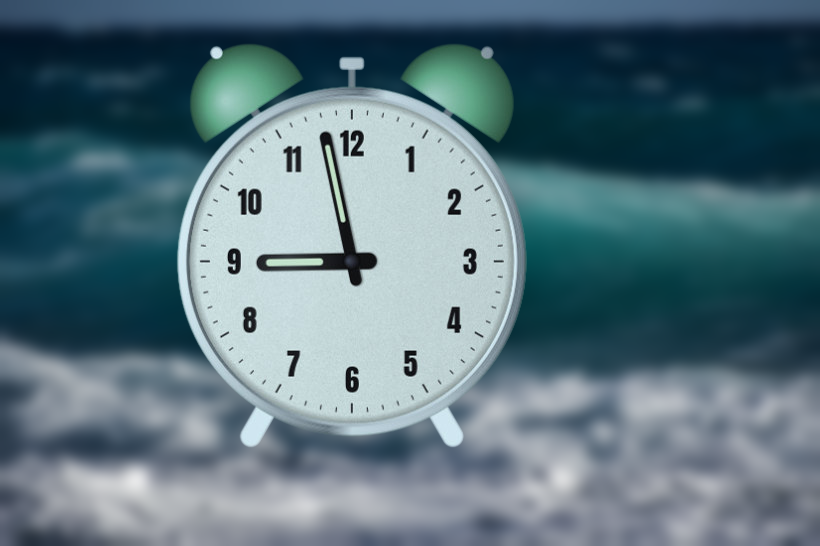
8:58
